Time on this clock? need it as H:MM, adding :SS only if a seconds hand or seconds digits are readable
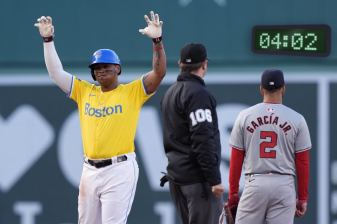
4:02
